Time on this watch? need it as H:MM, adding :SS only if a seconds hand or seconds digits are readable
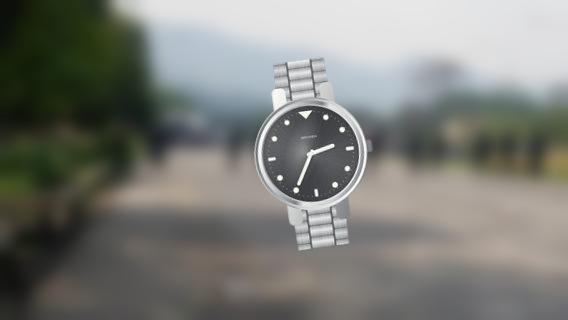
2:35
